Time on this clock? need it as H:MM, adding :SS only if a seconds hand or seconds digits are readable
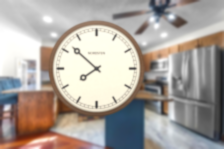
7:52
